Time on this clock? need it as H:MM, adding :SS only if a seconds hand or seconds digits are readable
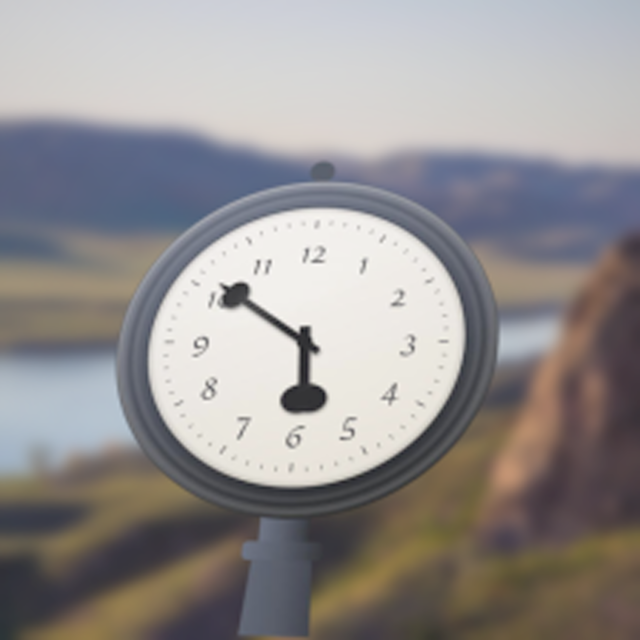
5:51
